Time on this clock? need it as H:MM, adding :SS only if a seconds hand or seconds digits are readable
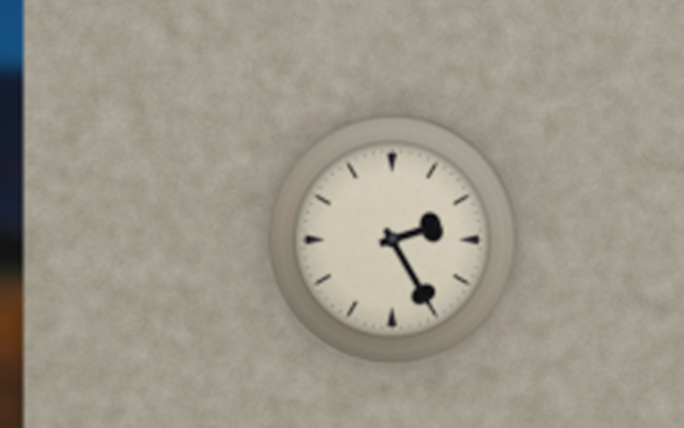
2:25
